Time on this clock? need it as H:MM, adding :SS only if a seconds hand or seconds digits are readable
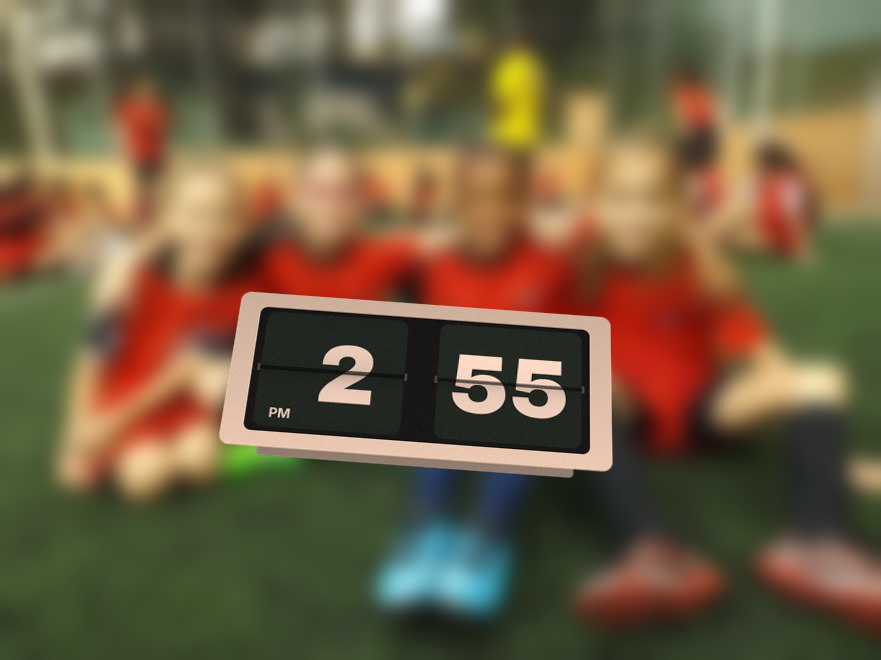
2:55
